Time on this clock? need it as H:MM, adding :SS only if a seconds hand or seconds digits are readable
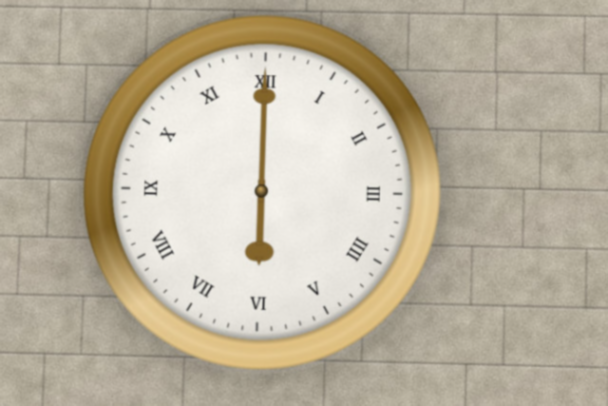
6:00
